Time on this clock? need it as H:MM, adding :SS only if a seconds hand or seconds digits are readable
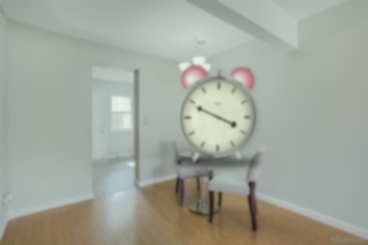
3:49
